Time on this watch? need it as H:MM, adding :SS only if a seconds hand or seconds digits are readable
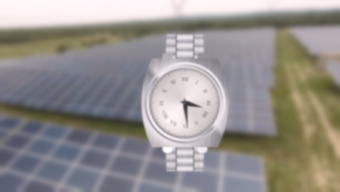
3:29
